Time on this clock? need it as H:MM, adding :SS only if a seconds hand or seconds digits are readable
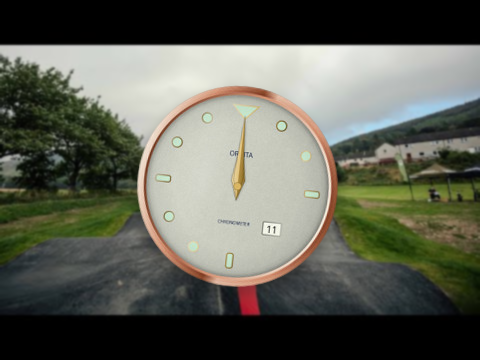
12:00
